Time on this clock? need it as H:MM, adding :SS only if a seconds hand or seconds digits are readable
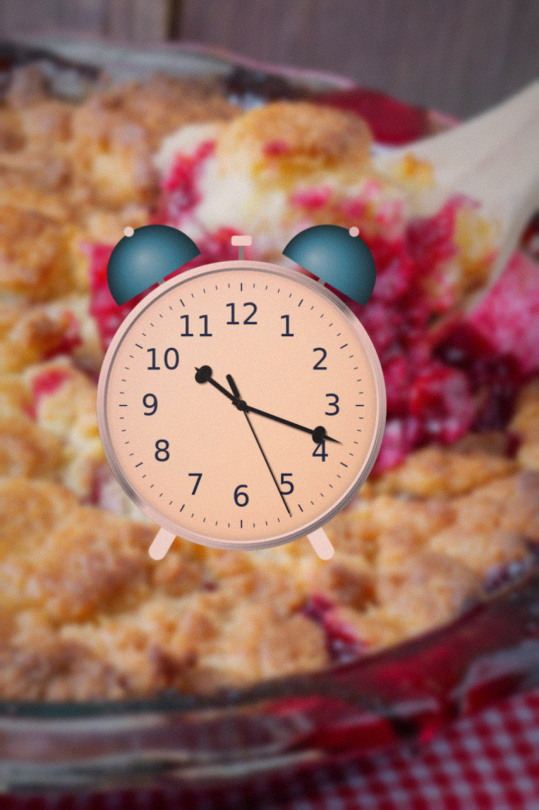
10:18:26
